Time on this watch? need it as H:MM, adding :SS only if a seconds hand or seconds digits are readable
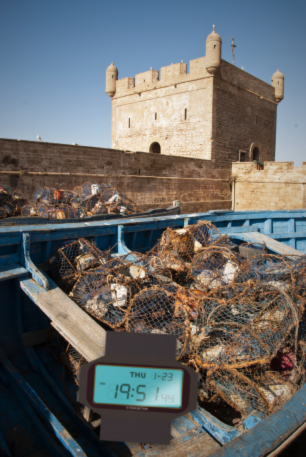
19:51:44
